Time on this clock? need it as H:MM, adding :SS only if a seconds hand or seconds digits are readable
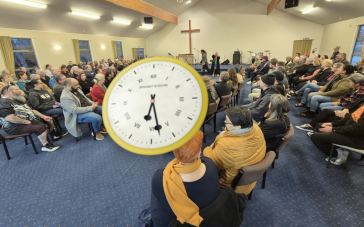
6:28
